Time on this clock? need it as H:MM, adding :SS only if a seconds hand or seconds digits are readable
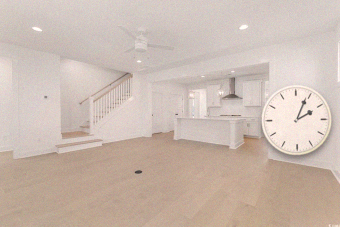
2:04
